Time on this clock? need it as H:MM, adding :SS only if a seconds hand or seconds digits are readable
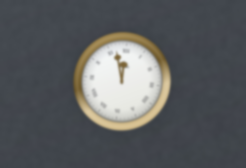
11:57
